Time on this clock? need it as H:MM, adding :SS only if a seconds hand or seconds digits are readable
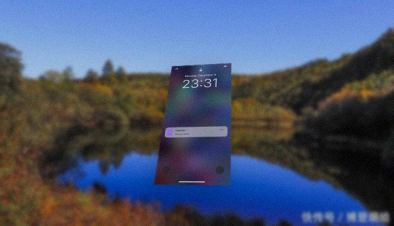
23:31
